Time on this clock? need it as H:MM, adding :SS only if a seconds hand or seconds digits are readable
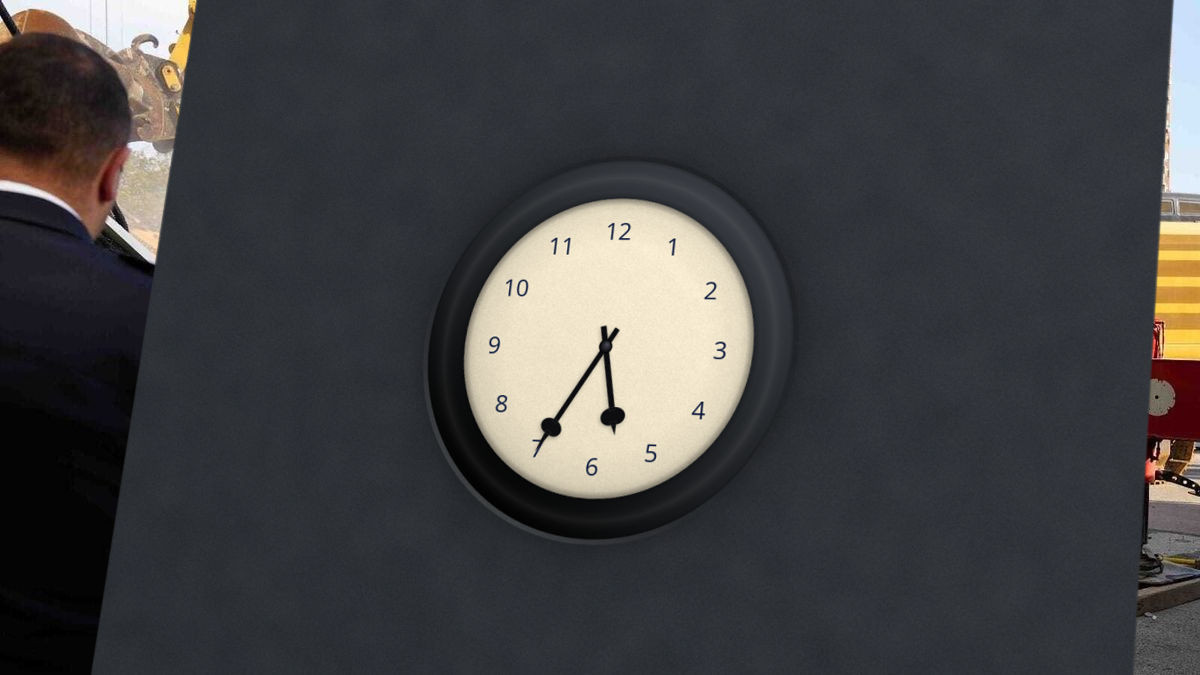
5:35
